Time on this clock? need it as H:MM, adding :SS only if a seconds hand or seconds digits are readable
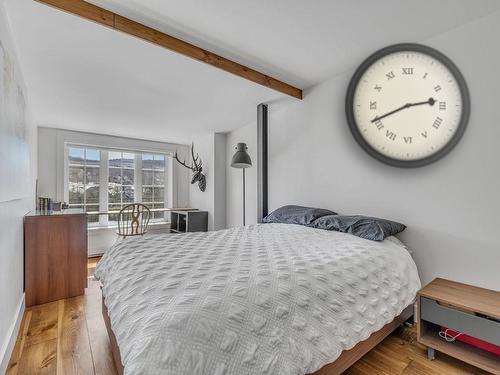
2:41
